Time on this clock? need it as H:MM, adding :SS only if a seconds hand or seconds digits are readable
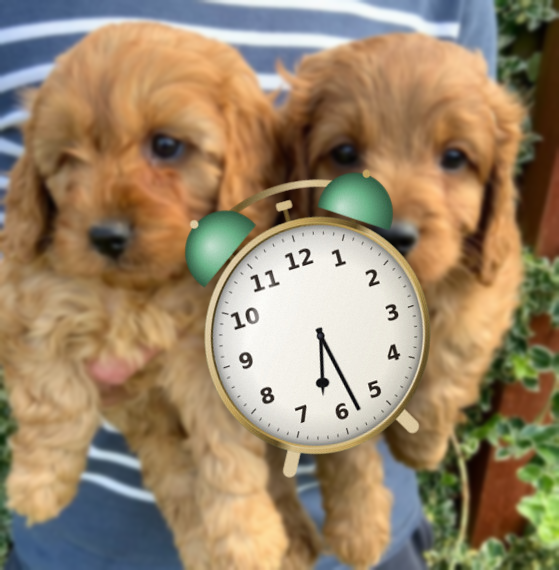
6:28
